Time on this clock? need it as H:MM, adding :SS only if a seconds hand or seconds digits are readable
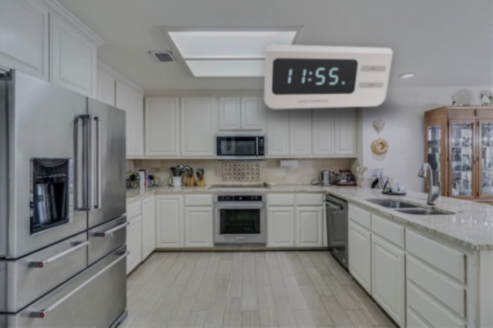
11:55
